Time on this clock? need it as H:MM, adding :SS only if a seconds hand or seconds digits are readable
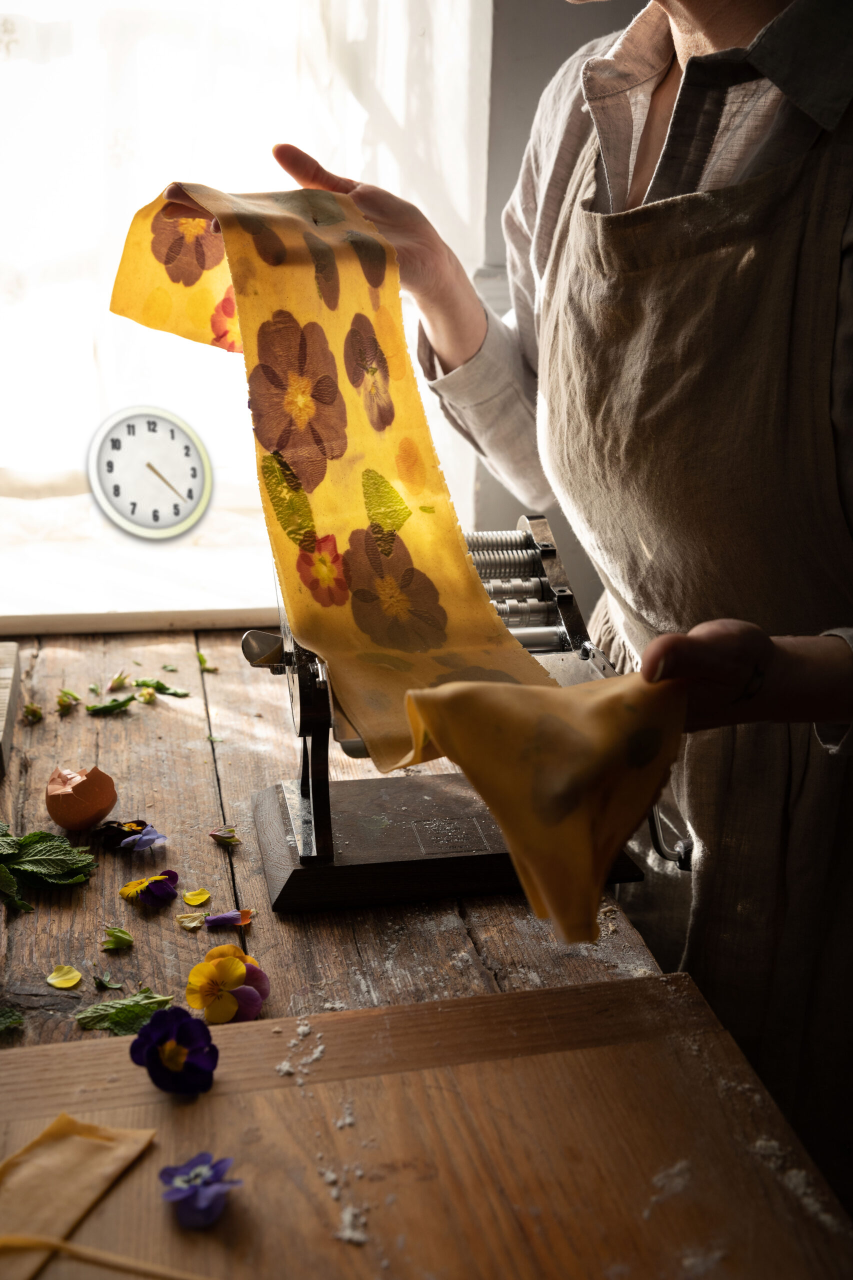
4:22
